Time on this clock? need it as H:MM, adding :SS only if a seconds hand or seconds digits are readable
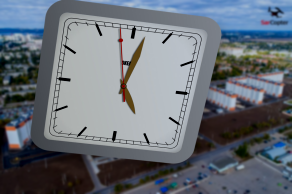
5:01:58
